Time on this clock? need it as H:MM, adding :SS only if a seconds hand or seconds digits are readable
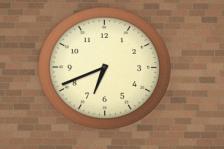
6:41
